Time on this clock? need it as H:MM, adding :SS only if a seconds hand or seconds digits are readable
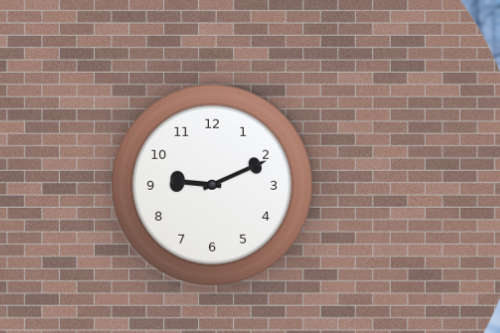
9:11
